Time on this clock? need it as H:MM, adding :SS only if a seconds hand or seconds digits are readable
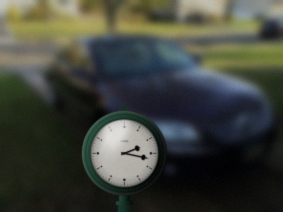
2:17
